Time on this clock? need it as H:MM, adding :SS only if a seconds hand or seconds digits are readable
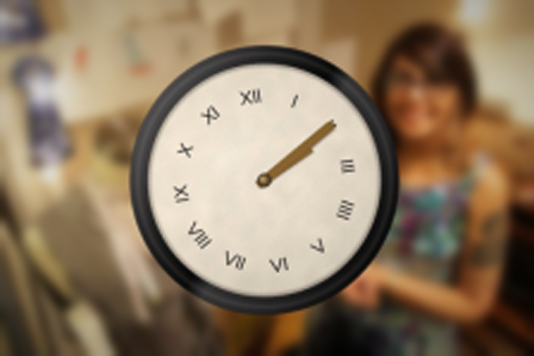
2:10
